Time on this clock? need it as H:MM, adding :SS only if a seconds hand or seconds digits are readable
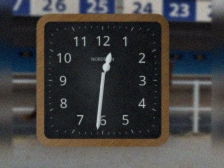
12:31
